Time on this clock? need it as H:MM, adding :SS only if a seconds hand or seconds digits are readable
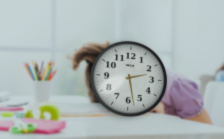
2:28
